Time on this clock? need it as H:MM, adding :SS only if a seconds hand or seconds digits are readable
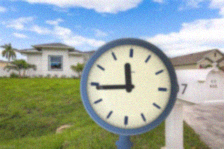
11:44
